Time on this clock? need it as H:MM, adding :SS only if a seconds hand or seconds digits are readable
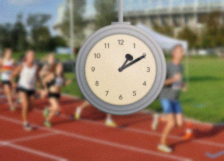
1:10
